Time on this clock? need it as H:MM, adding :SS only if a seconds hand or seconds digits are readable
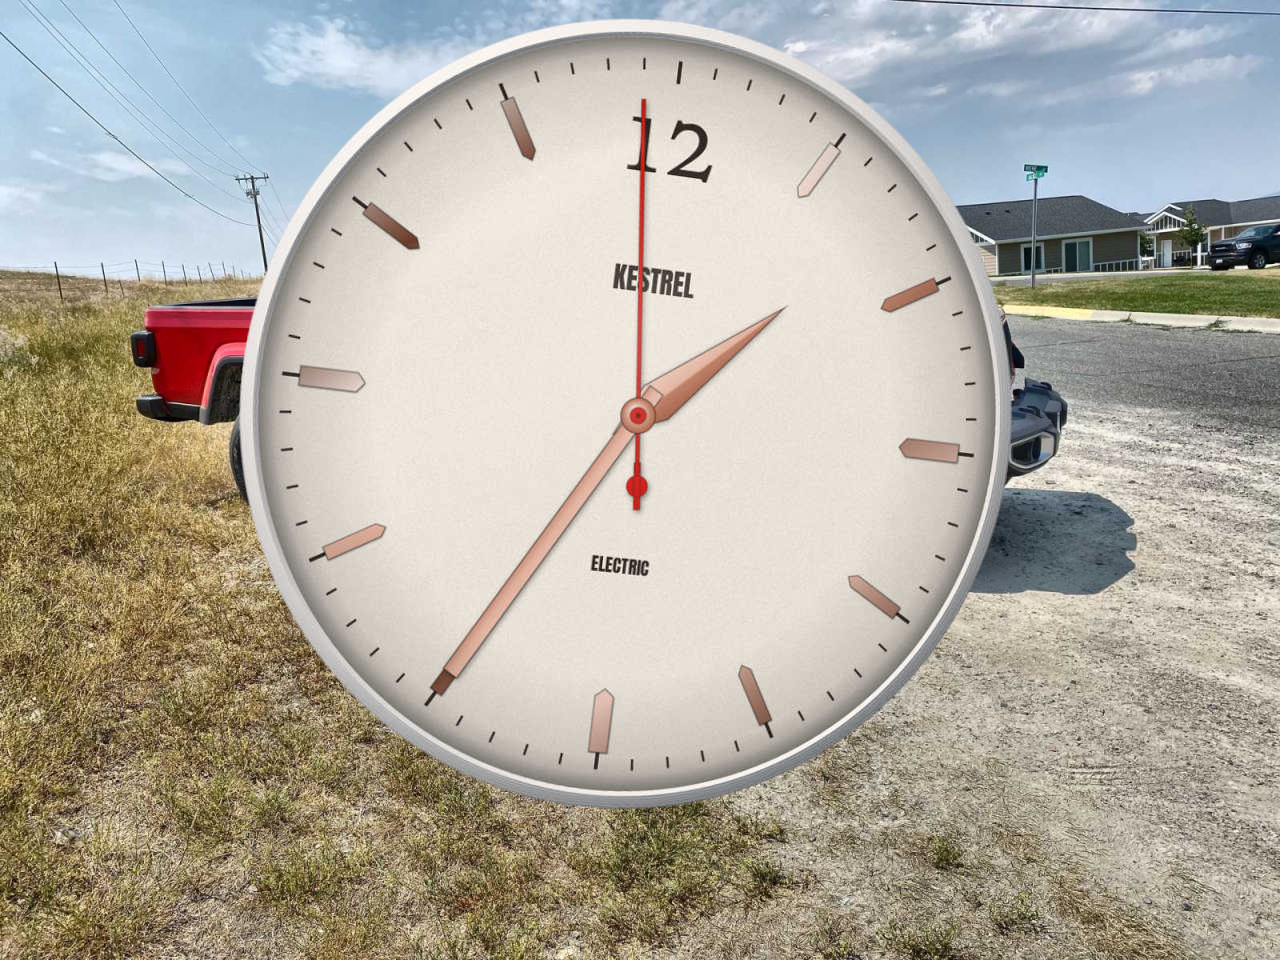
1:34:59
